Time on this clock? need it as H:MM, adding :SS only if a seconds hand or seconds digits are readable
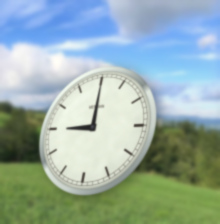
9:00
